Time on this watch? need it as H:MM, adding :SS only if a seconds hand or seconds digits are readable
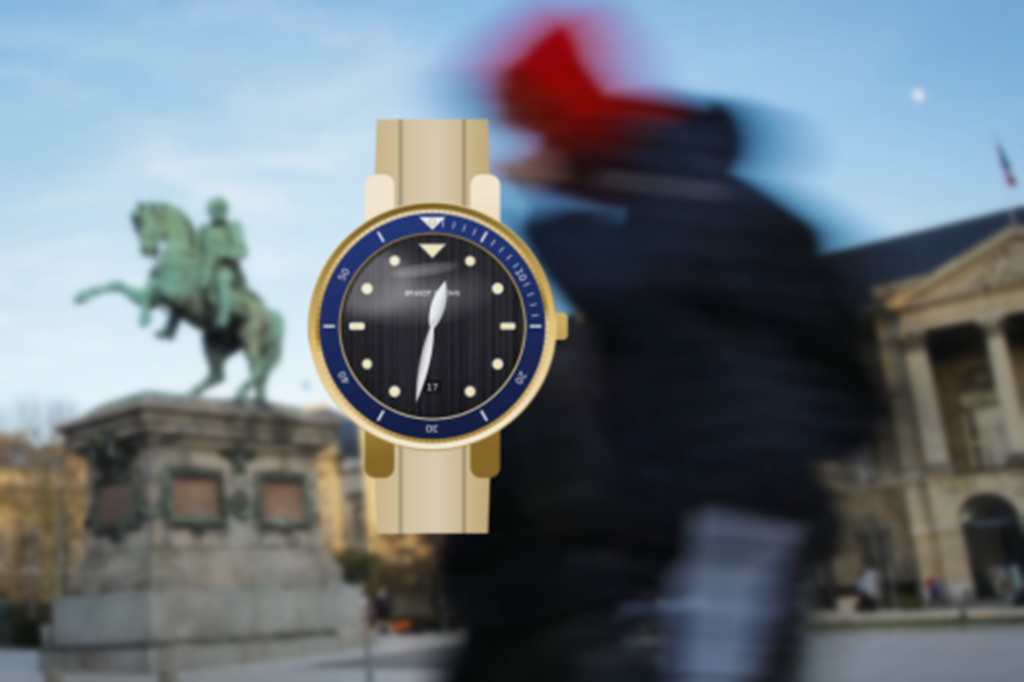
12:32
